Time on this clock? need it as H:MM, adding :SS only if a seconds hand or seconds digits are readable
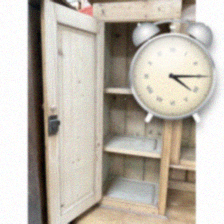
4:15
